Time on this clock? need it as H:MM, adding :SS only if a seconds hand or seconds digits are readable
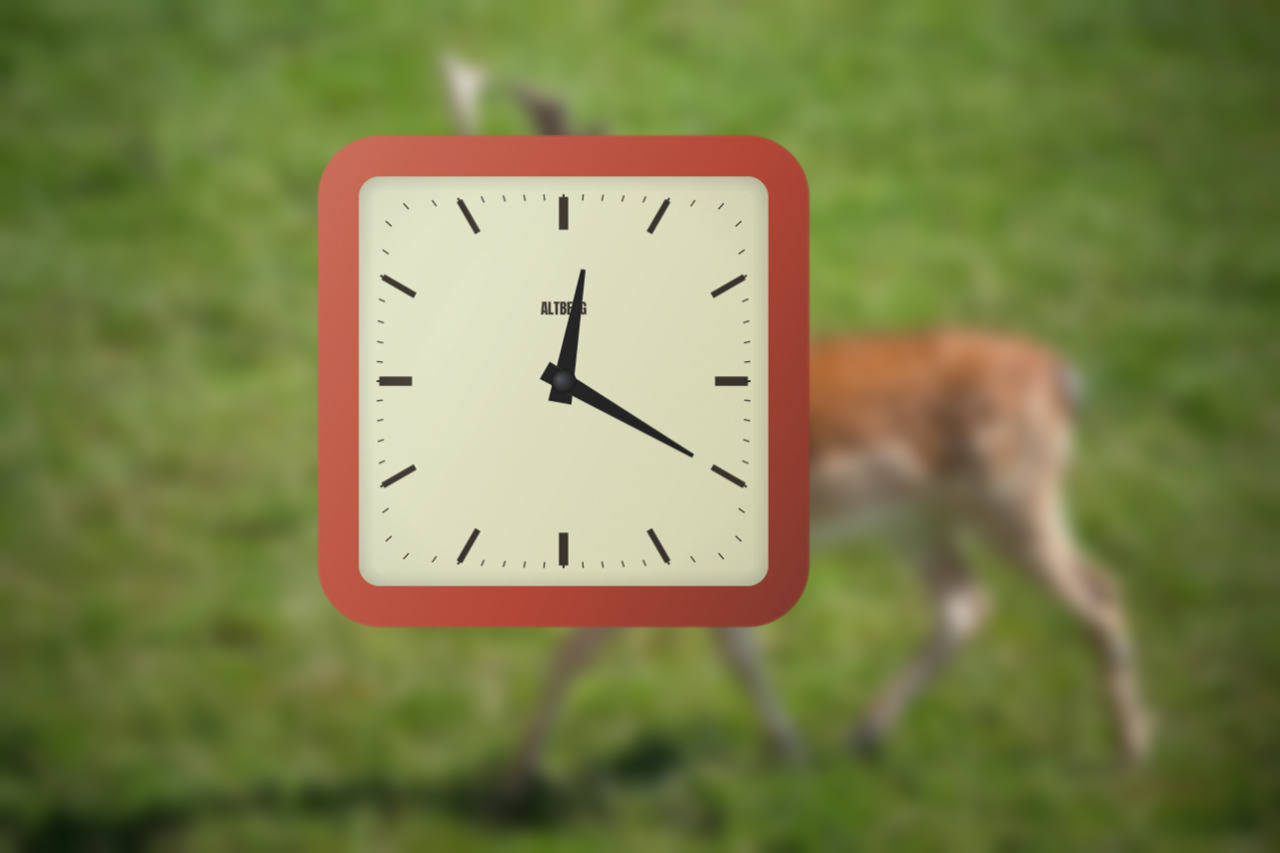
12:20
